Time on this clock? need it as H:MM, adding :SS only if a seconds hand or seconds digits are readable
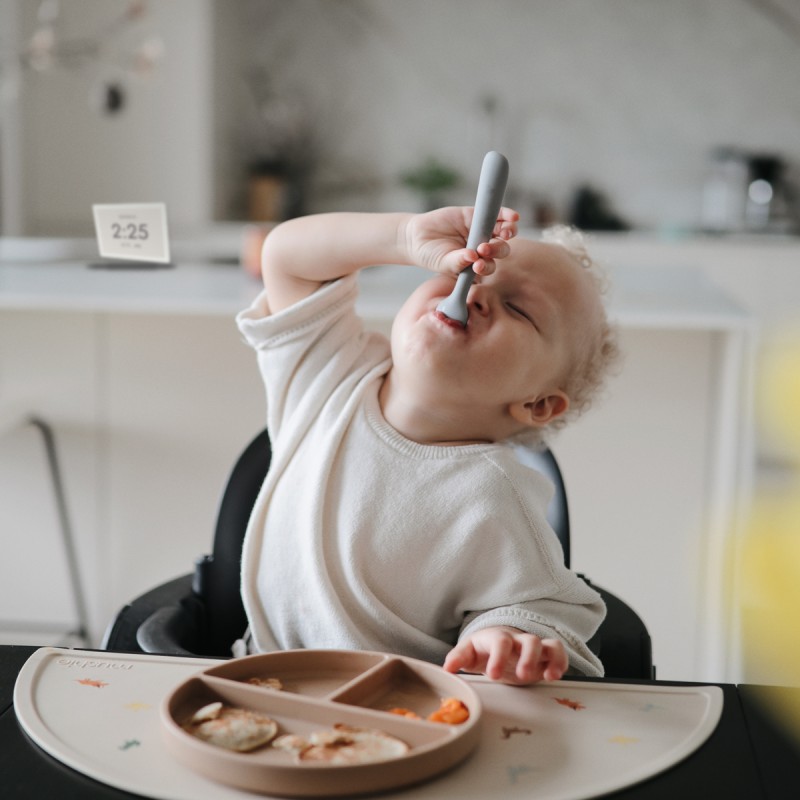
2:25
